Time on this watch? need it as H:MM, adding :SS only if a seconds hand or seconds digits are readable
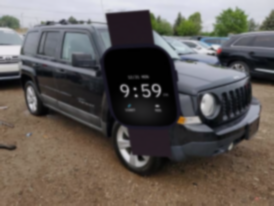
9:59
